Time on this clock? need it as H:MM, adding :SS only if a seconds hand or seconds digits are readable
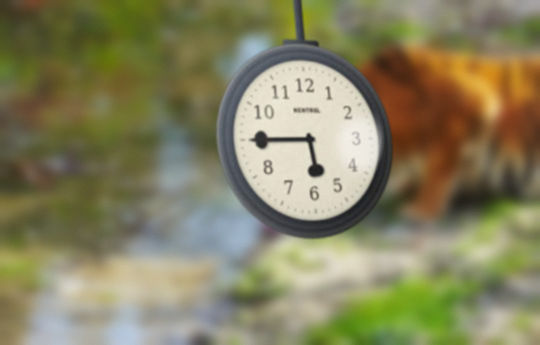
5:45
